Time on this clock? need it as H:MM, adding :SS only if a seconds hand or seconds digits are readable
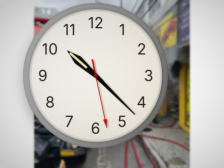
10:22:28
